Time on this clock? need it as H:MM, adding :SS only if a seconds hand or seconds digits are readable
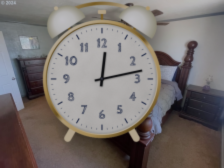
12:13
